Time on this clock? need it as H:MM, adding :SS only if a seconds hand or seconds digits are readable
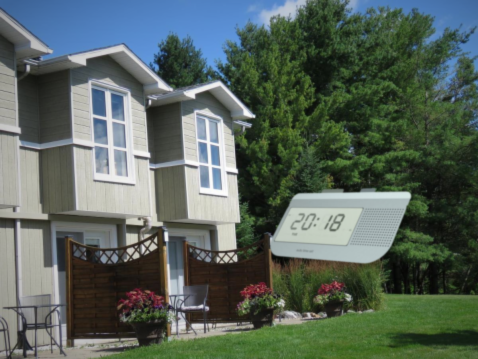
20:18
